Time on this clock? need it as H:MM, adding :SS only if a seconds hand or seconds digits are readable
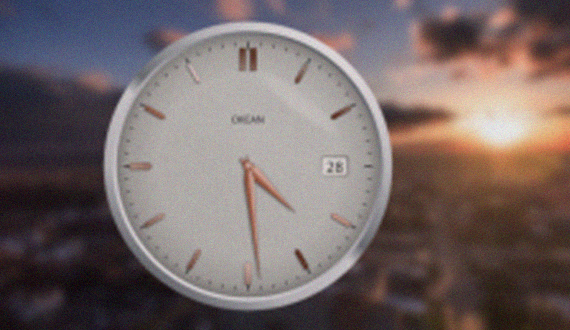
4:29
